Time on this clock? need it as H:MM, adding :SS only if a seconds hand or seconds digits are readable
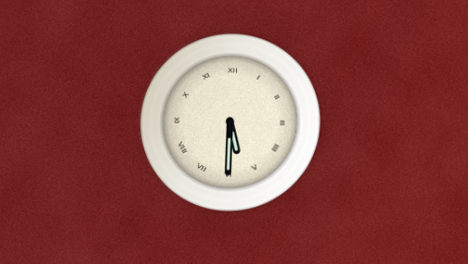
5:30
